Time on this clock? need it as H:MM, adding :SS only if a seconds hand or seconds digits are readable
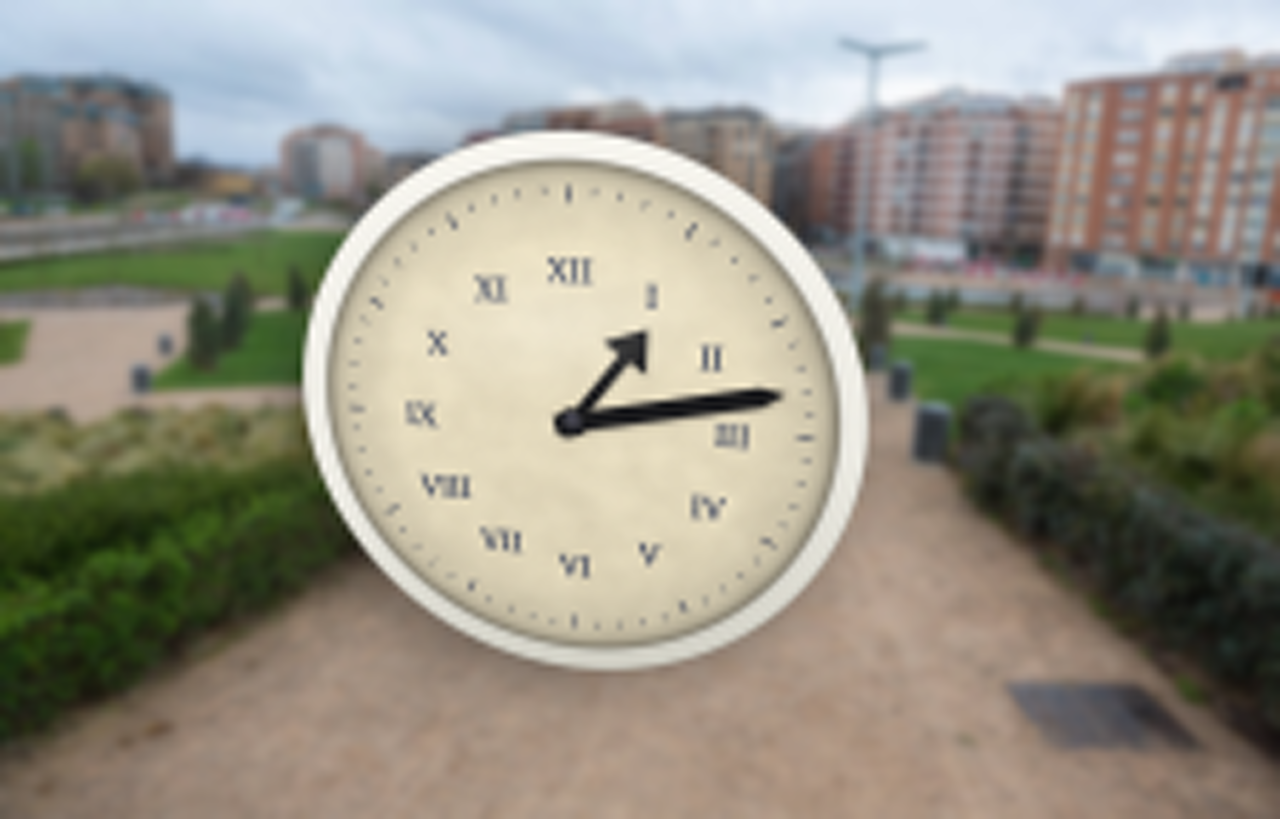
1:13
